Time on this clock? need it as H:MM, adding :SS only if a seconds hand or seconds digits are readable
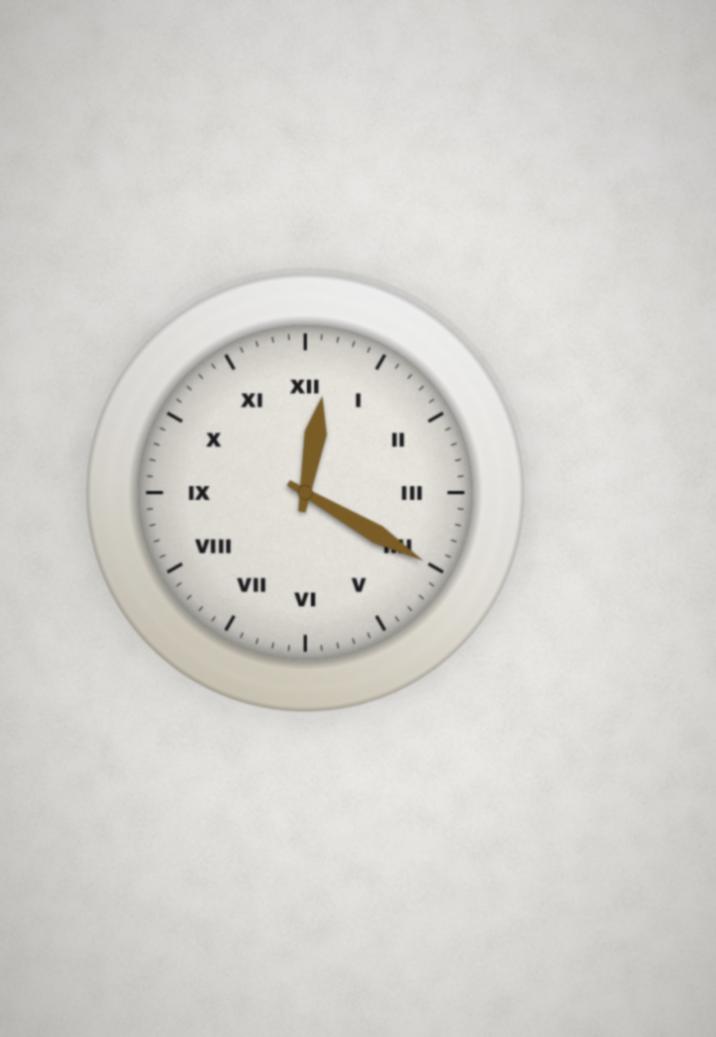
12:20
